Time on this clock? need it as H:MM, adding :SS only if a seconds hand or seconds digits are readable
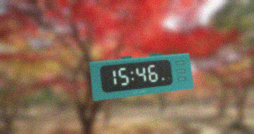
15:46
